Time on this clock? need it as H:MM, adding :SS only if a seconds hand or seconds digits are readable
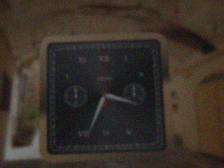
3:34
